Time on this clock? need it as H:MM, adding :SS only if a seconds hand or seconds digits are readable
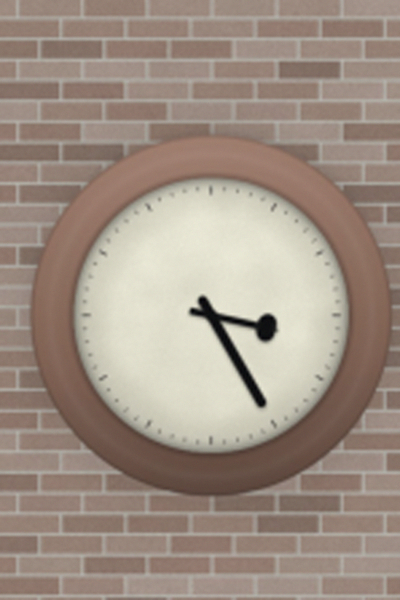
3:25
